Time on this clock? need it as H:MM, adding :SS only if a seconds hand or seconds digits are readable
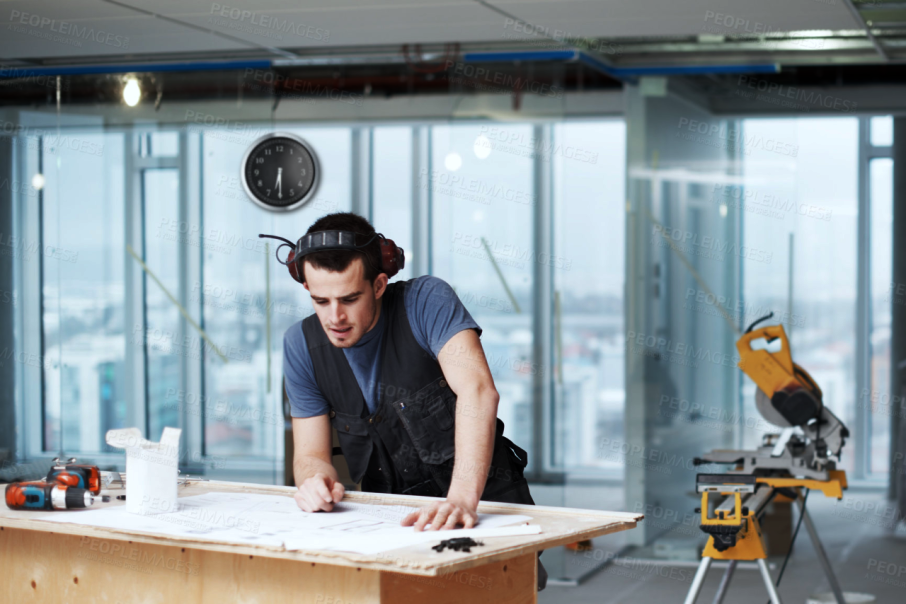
6:30
